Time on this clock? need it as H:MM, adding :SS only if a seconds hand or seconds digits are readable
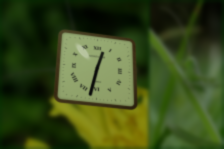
12:32
